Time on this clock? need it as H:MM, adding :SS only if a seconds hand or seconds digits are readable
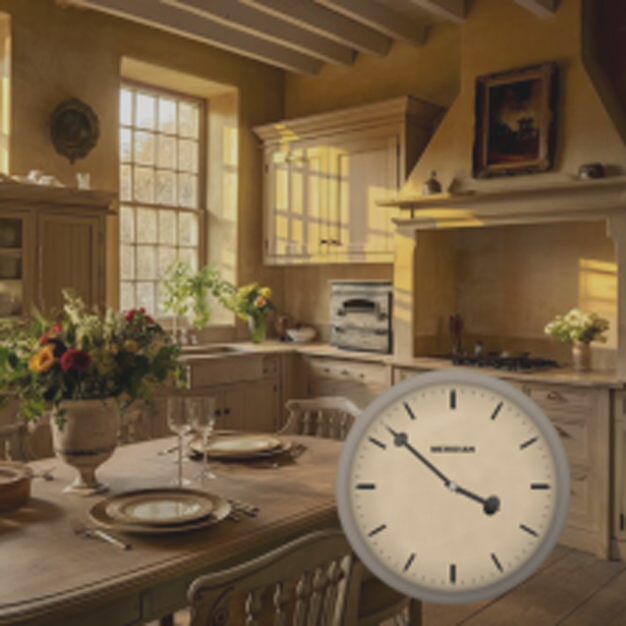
3:52
